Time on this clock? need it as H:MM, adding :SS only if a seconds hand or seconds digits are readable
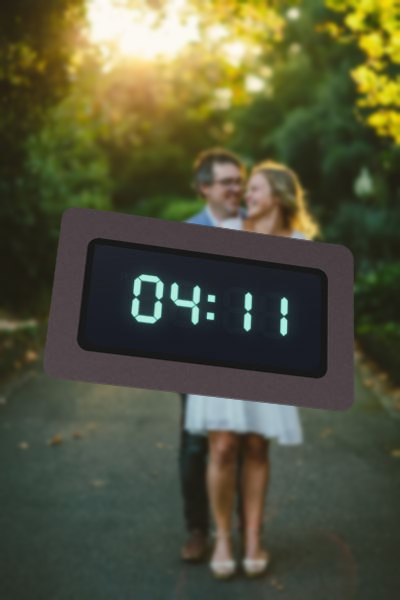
4:11
